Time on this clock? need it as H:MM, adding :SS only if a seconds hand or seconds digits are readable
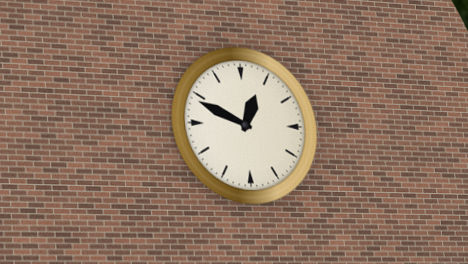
12:49
